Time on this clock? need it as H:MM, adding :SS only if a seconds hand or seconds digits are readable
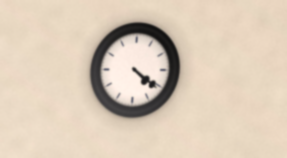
4:21
